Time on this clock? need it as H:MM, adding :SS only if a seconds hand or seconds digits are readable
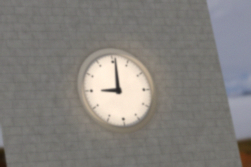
9:01
